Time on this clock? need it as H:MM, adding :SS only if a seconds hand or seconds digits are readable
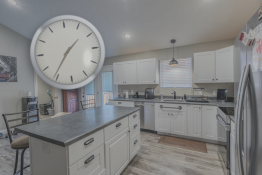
1:36
